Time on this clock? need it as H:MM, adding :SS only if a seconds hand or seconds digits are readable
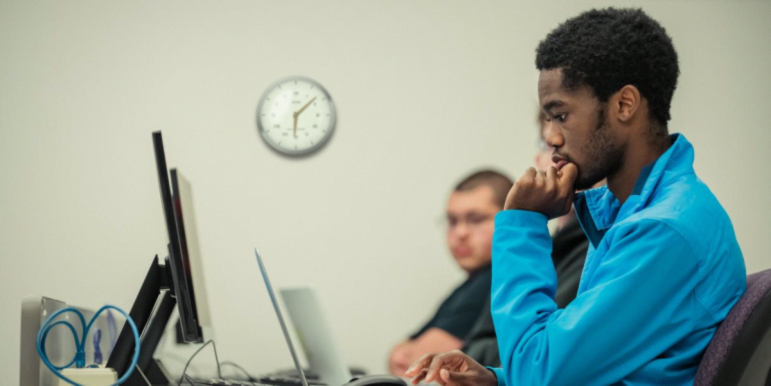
6:08
